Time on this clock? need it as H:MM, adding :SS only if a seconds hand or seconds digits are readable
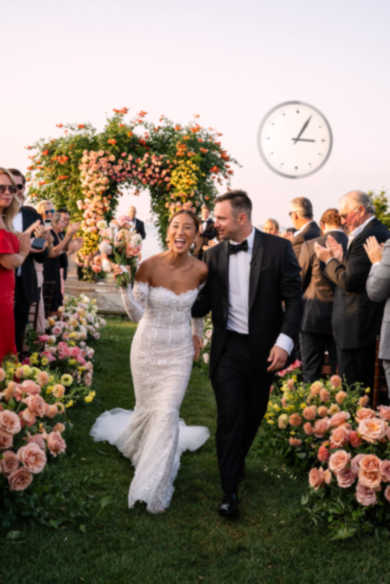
3:05
